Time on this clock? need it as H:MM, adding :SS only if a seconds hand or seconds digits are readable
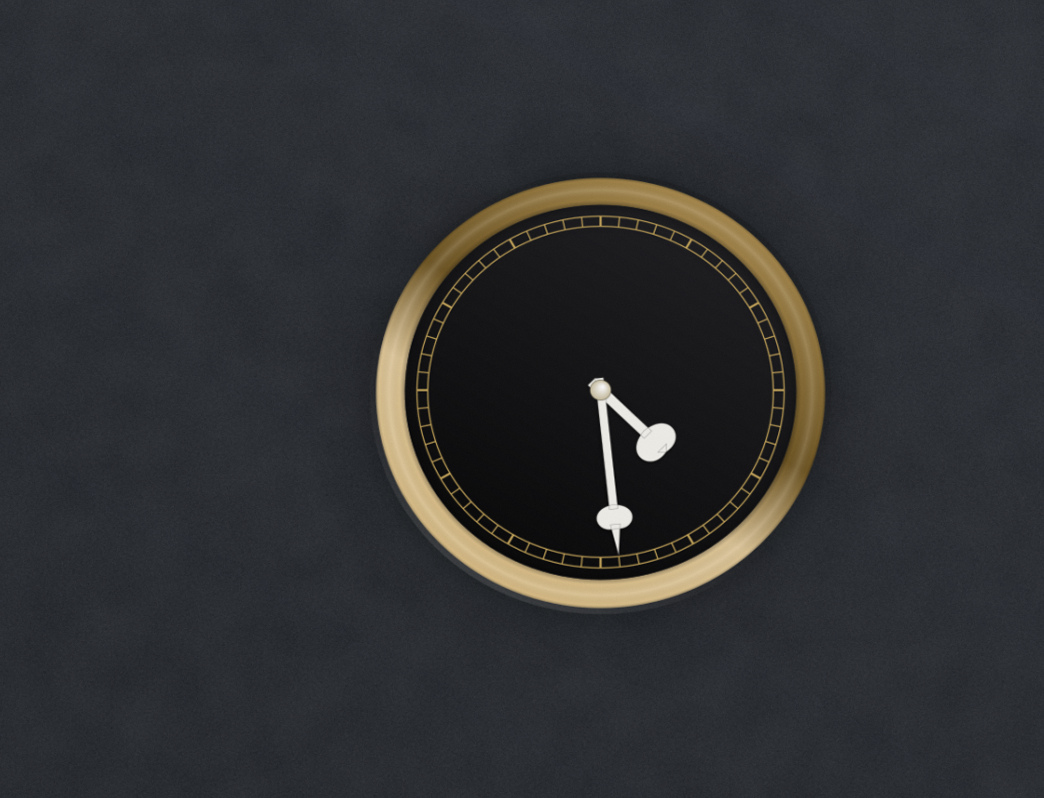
4:29
